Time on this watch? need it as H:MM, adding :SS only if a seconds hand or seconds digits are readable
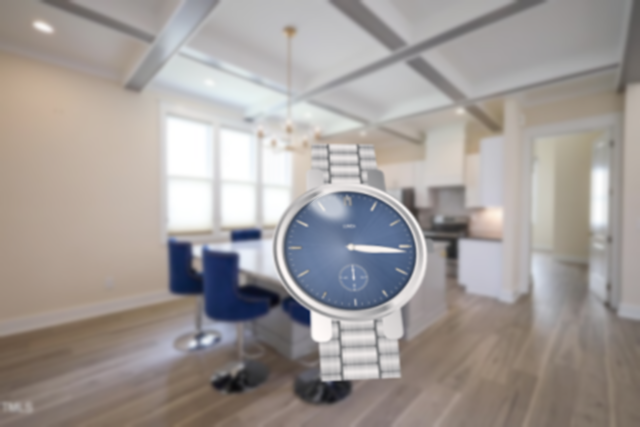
3:16
